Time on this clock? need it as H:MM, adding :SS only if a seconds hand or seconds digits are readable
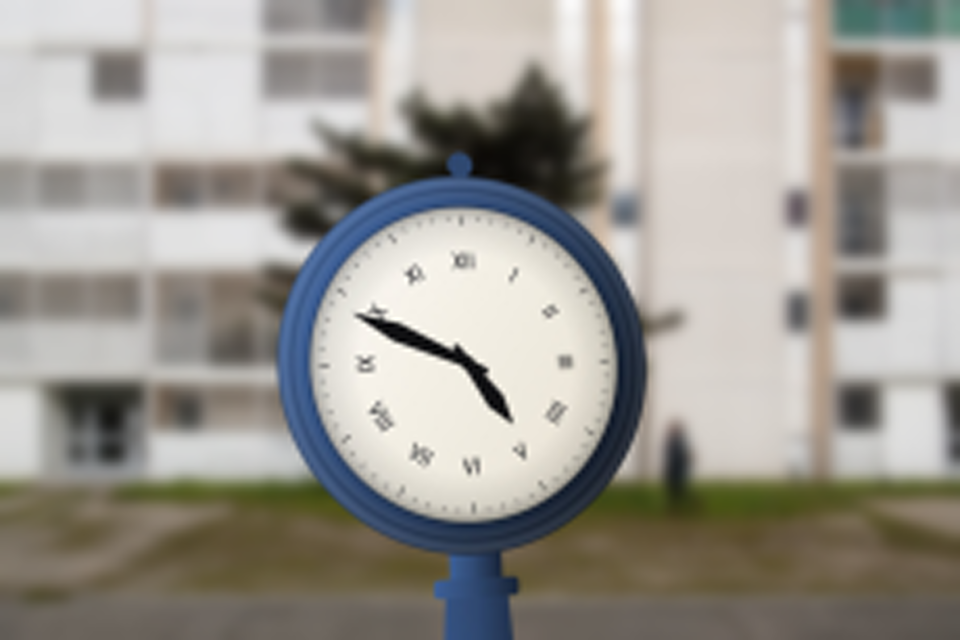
4:49
